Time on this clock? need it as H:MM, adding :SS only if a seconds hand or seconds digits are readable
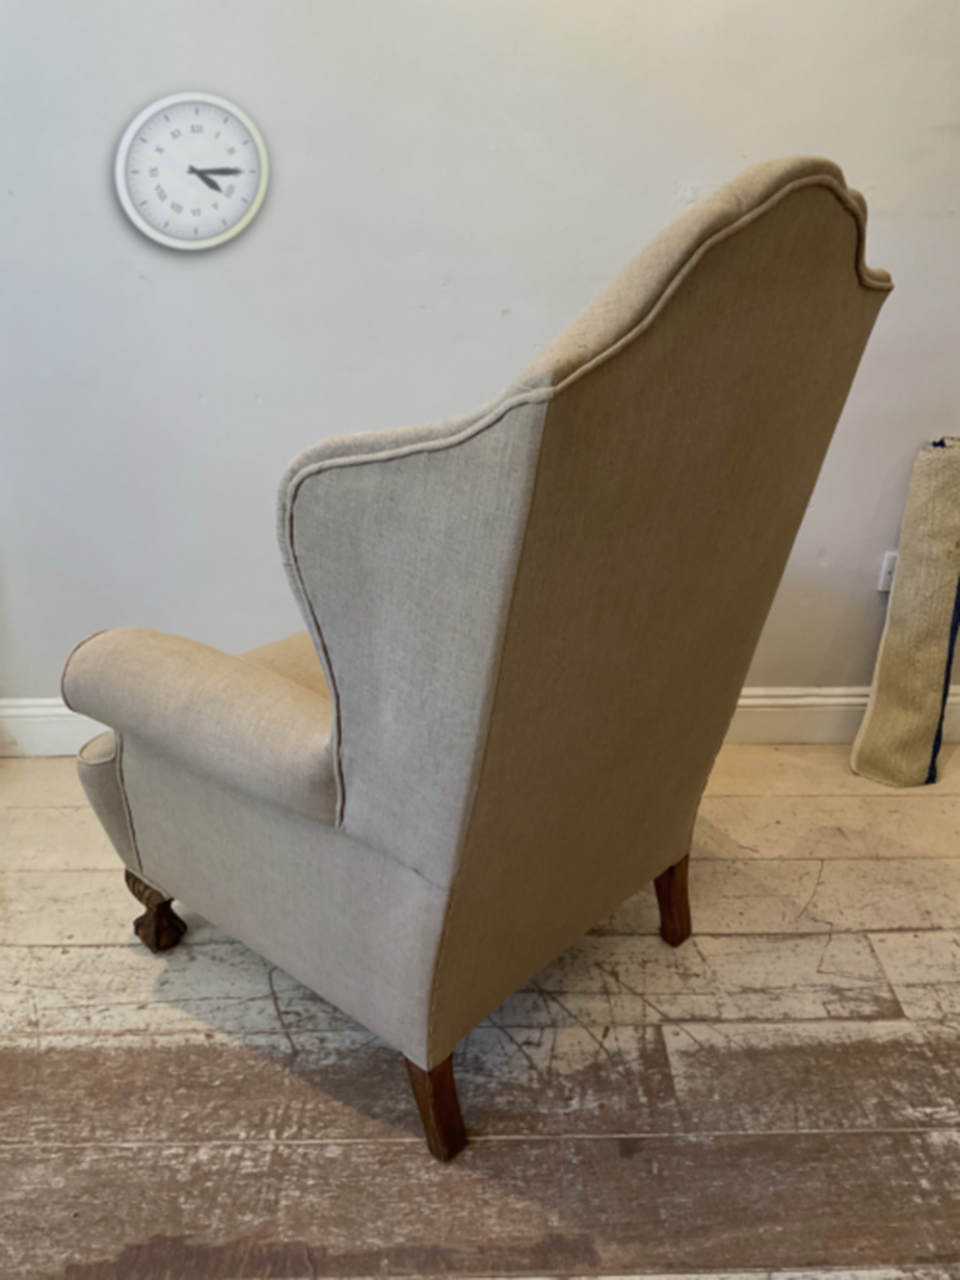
4:15
